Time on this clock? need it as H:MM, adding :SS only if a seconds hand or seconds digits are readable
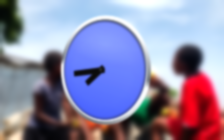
7:44
